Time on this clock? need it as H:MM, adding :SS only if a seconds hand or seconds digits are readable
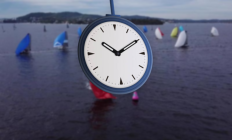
10:10
